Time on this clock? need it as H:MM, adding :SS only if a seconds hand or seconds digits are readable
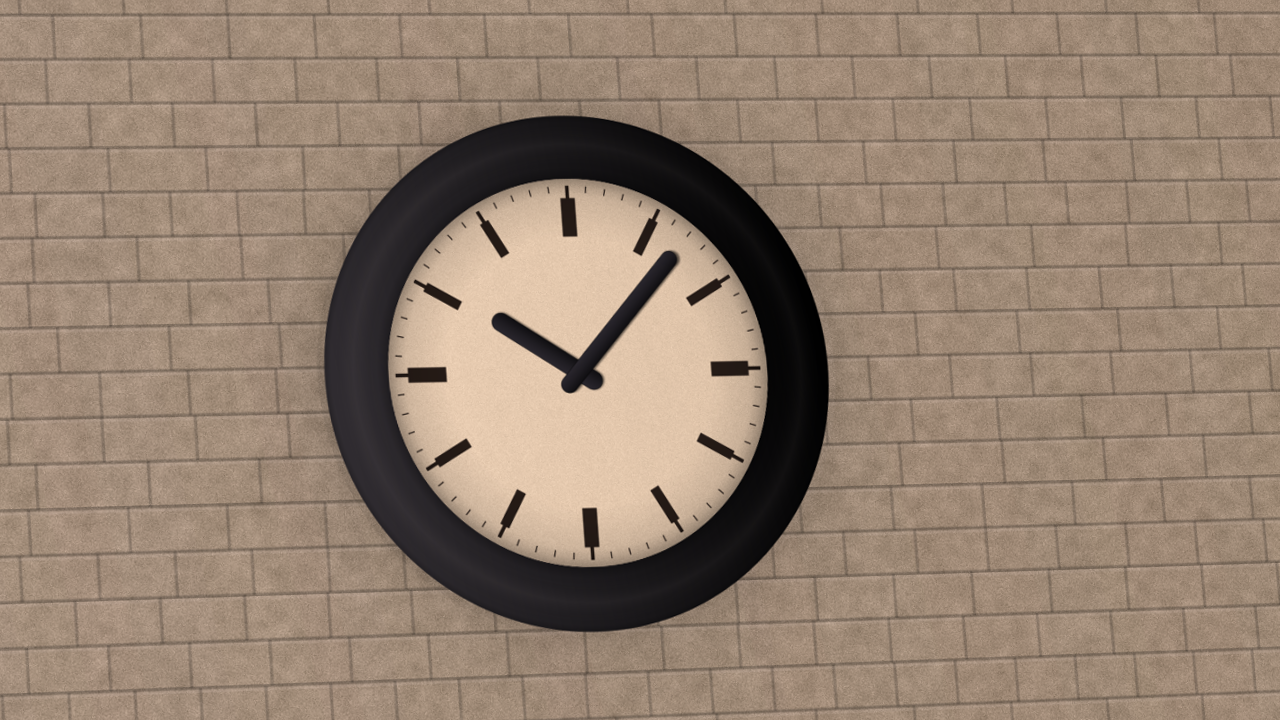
10:07
